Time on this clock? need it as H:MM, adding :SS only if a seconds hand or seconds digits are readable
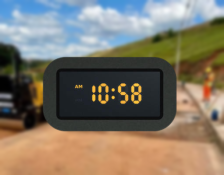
10:58
